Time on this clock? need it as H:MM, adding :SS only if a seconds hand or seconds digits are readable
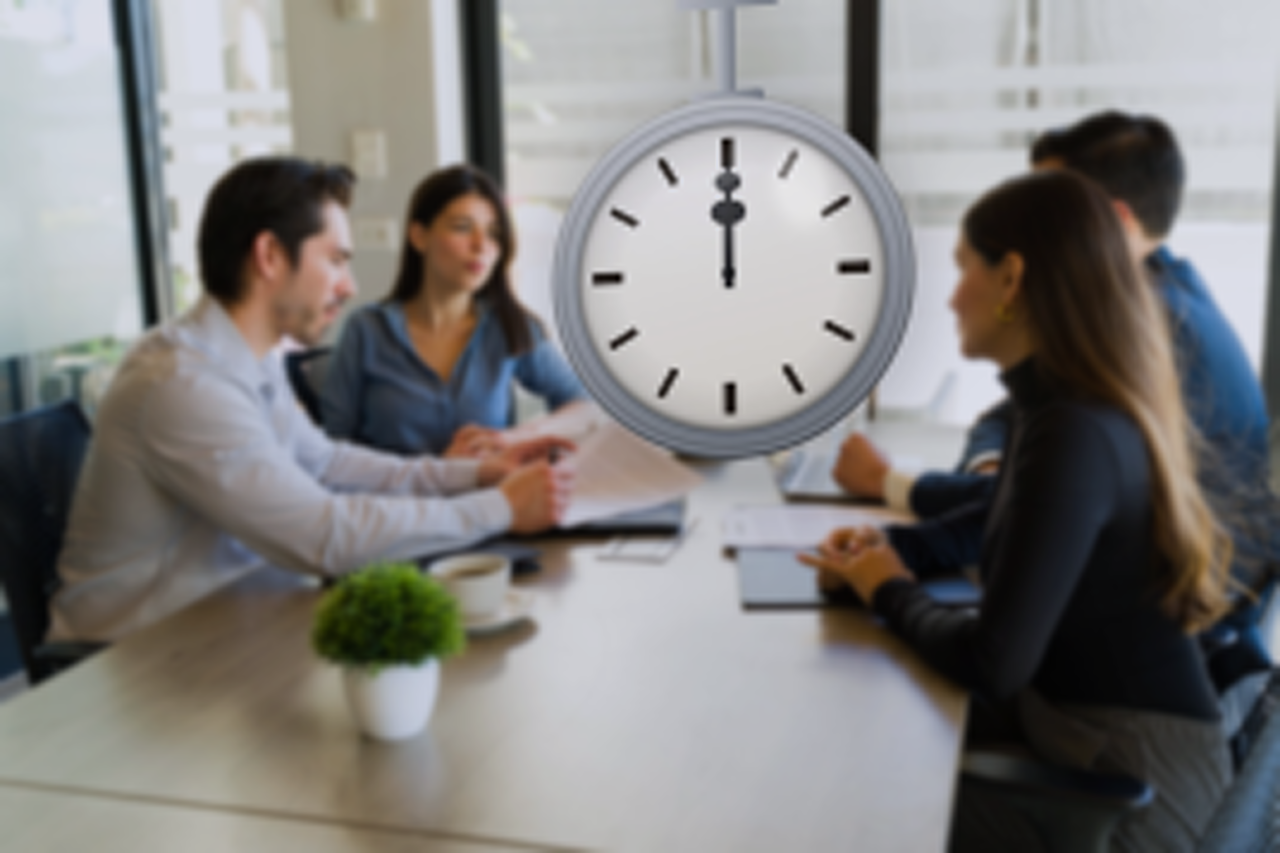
12:00
